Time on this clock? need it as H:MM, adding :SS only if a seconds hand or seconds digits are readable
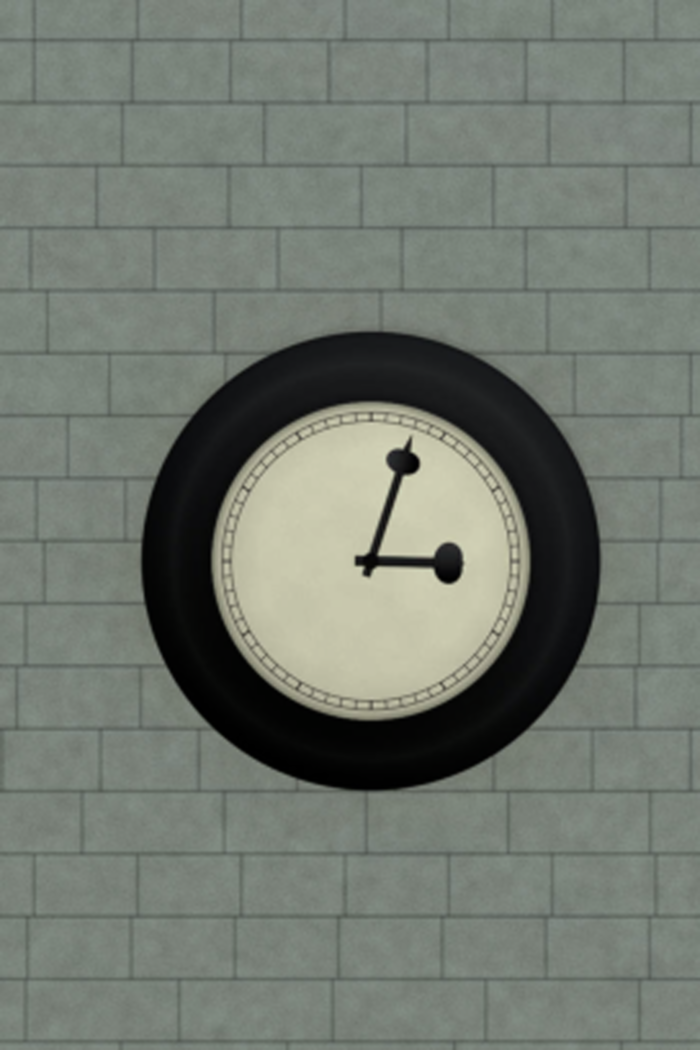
3:03
